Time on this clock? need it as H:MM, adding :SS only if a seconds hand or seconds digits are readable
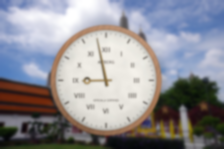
8:58
